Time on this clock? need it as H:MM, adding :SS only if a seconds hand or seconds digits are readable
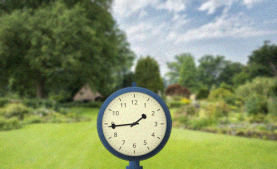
1:44
